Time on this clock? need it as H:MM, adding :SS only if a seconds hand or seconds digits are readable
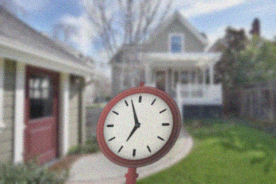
6:57
